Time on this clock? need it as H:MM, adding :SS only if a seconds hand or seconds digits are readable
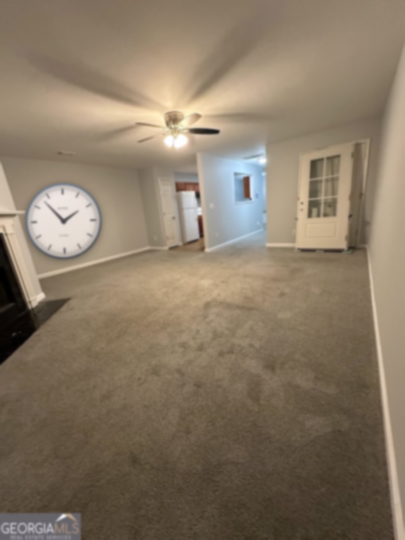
1:53
